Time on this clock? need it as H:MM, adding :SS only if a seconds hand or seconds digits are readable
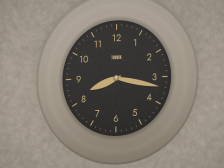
8:17
